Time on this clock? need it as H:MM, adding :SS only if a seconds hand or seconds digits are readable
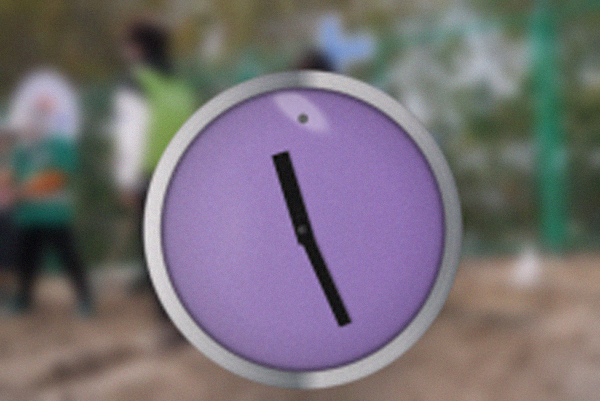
11:26
